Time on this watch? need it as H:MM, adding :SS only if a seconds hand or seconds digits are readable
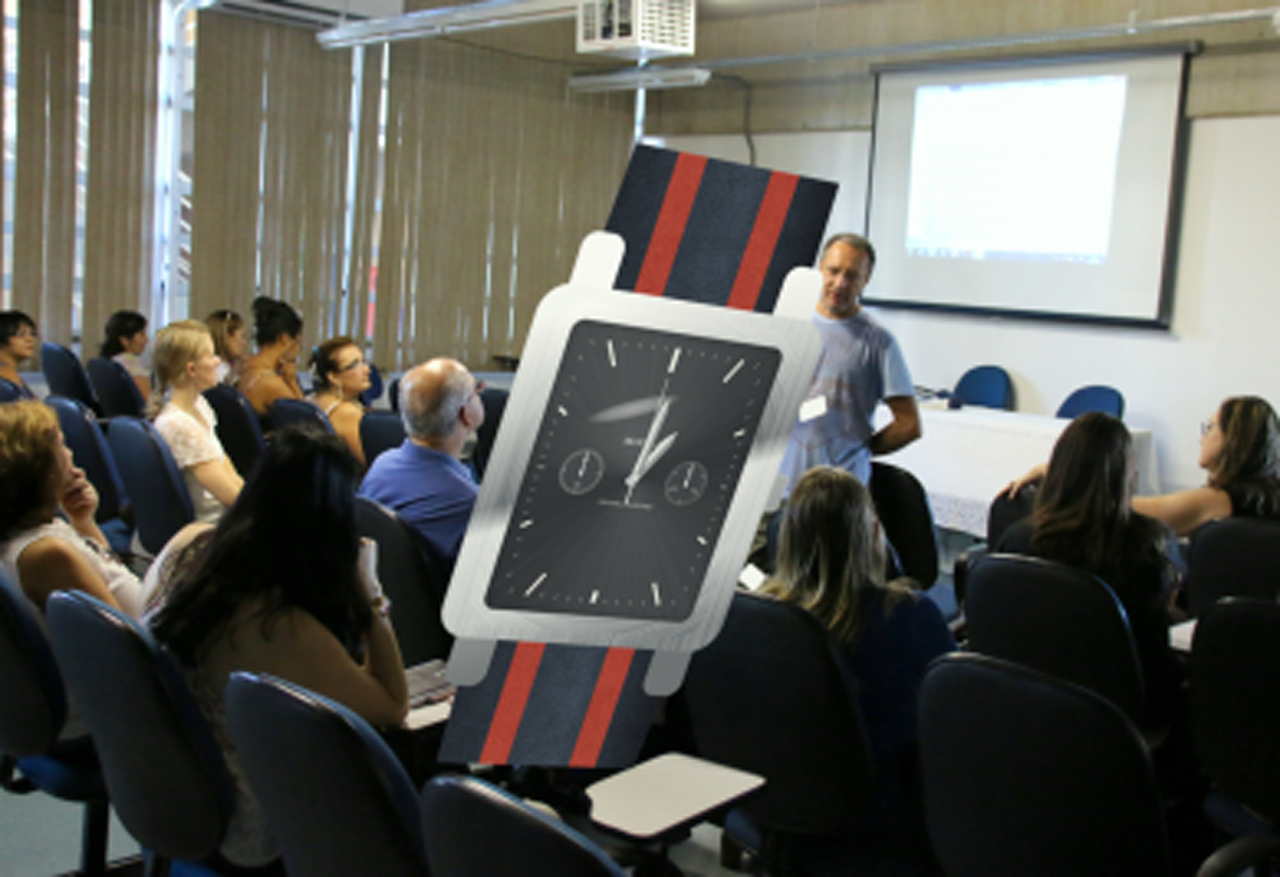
1:01
